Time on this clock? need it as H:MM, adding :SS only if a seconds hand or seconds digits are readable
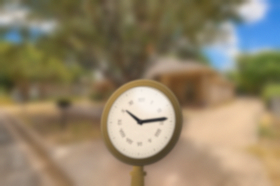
10:14
